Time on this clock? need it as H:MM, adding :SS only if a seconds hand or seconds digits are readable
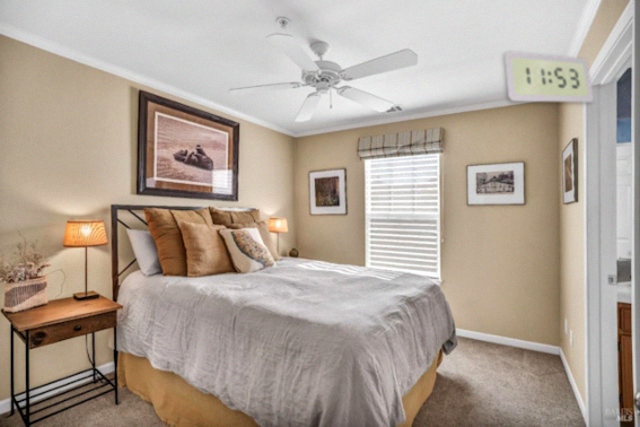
11:53
